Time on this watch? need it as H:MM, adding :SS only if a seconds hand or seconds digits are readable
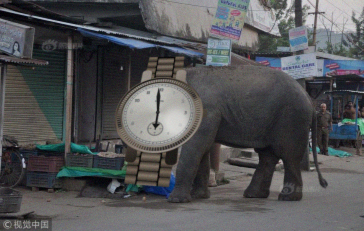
5:59
